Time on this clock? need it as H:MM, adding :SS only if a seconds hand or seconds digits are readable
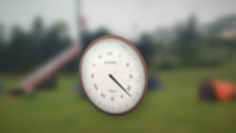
4:22
